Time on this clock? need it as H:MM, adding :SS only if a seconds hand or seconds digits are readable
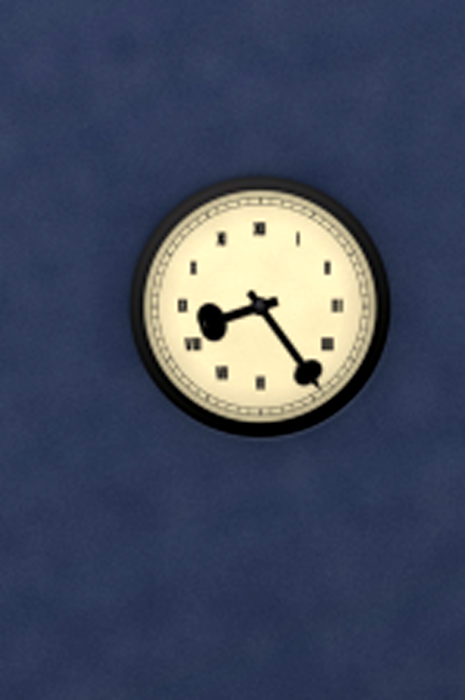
8:24
